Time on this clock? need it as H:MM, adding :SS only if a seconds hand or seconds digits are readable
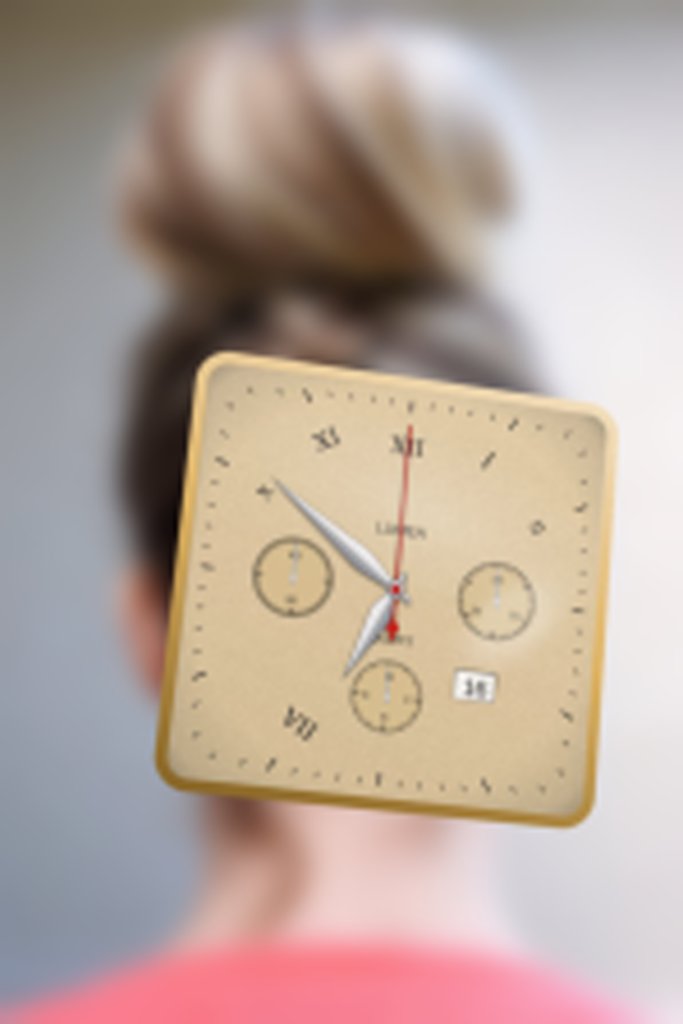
6:51
